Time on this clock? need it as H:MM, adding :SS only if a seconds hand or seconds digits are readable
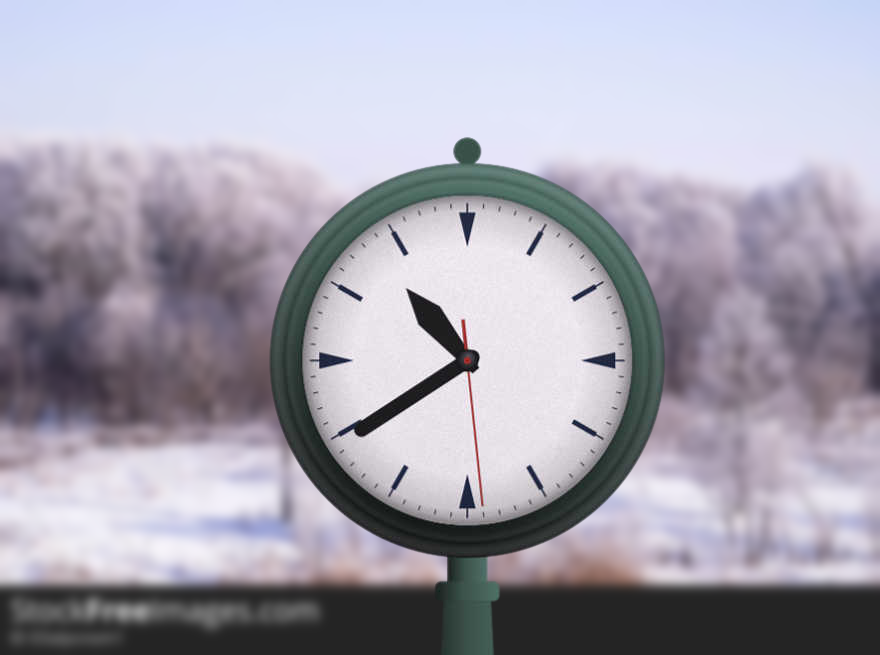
10:39:29
